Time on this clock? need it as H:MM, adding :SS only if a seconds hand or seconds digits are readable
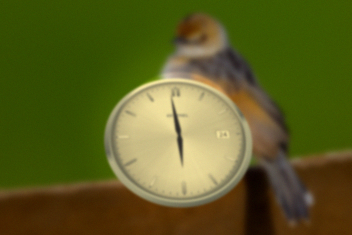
5:59
